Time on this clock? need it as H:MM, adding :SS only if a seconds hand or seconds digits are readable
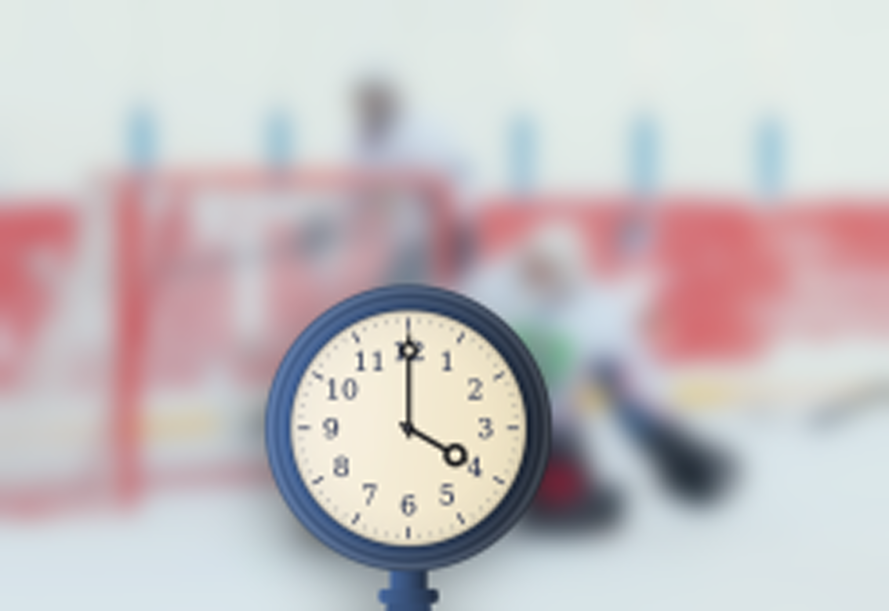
4:00
